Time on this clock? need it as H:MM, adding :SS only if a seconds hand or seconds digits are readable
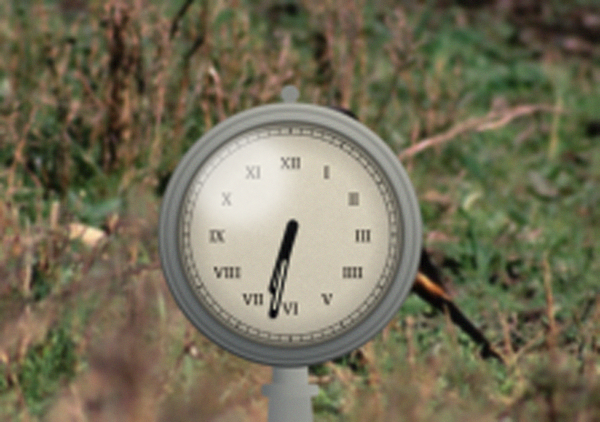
6:32
